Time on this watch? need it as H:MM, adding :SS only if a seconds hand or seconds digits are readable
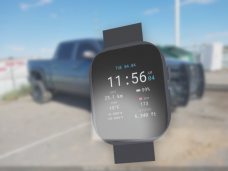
11:56
